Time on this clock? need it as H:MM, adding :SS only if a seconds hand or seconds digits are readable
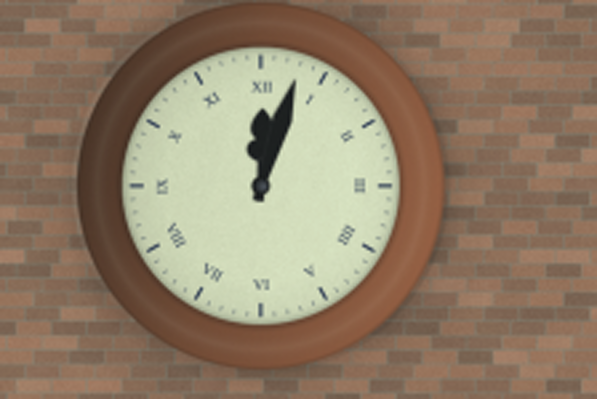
12:03
